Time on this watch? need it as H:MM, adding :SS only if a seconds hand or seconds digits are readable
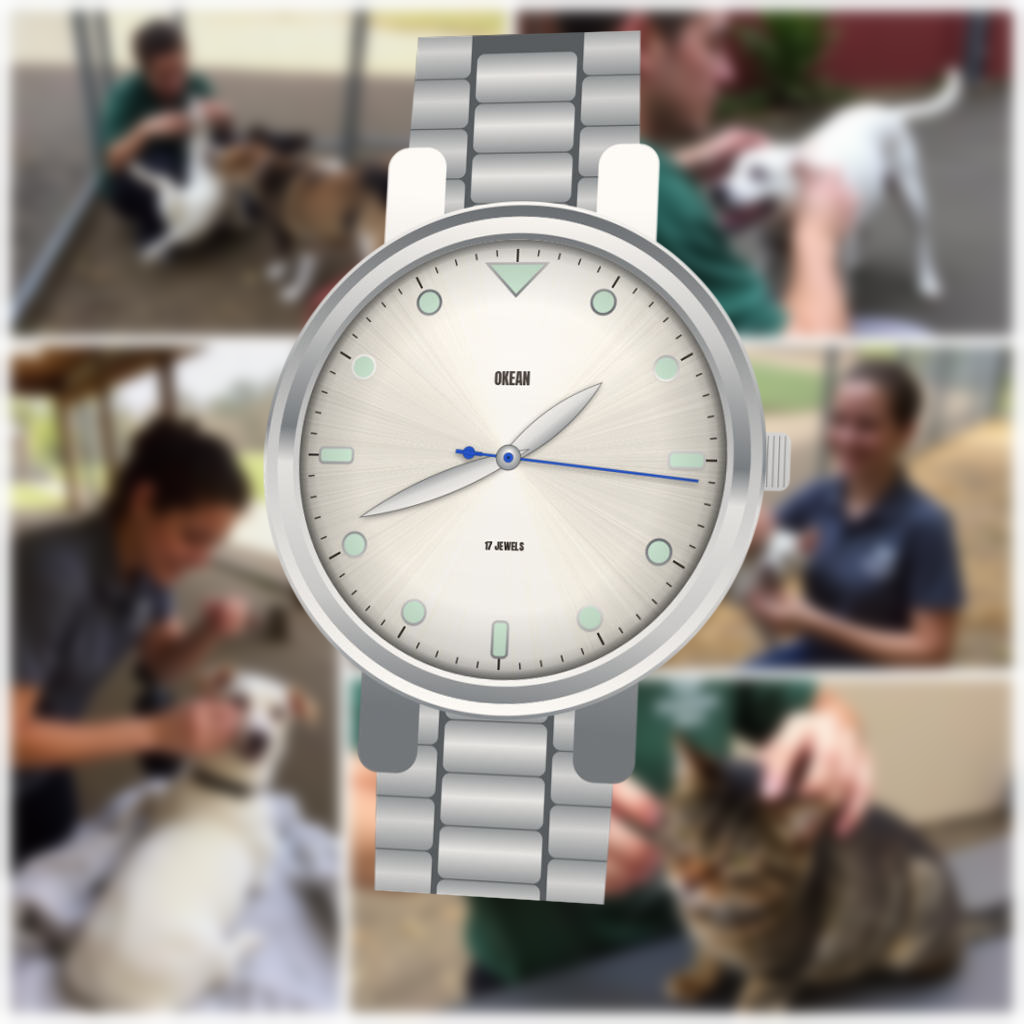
1:41:16
